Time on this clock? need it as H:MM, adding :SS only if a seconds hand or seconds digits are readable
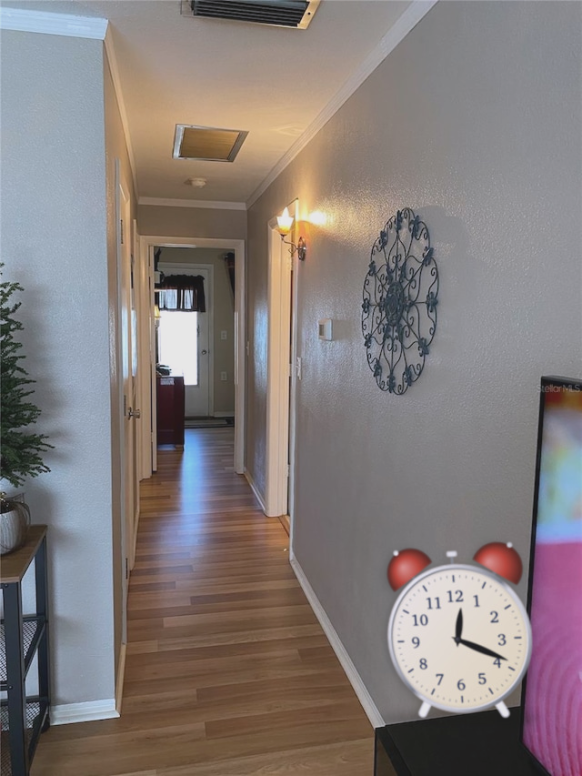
12:19
